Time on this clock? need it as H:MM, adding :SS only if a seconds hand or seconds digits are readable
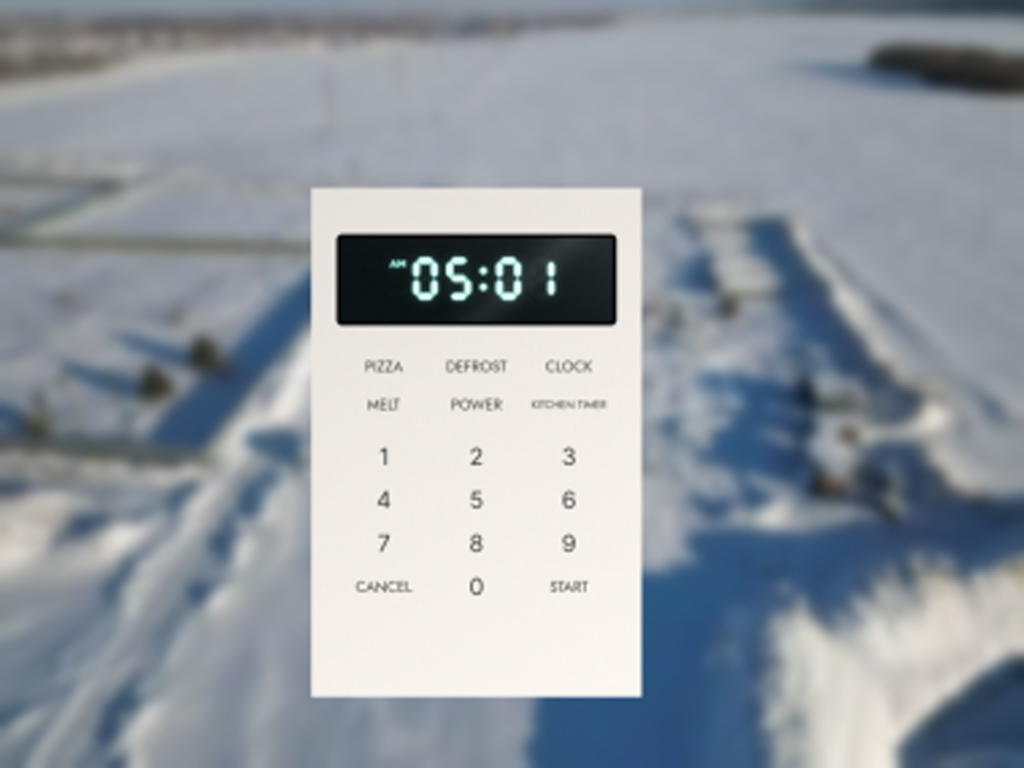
5:01
